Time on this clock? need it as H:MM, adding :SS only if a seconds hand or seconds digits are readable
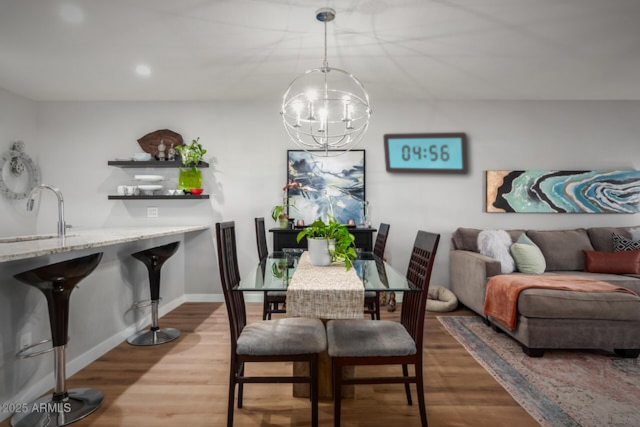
4:56
